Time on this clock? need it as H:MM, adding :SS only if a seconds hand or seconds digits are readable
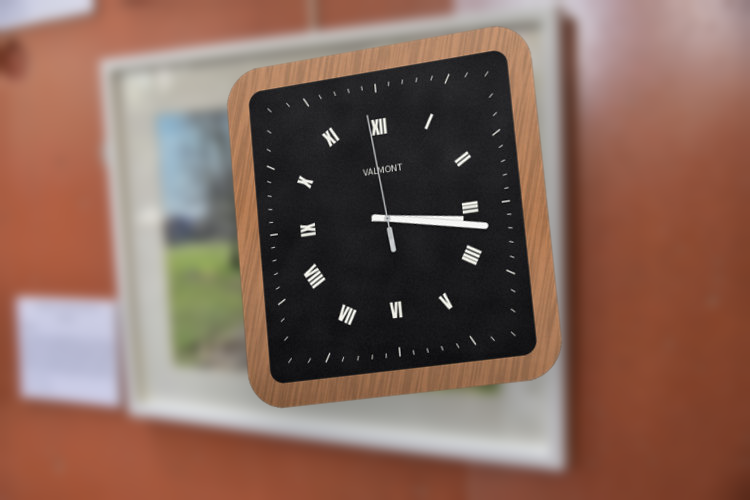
3:16:59
